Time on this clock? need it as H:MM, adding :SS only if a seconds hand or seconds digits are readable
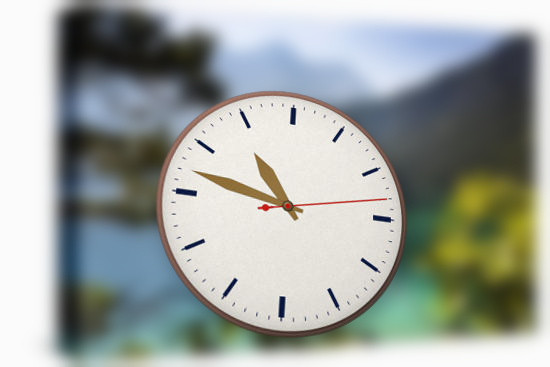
10:47:13
